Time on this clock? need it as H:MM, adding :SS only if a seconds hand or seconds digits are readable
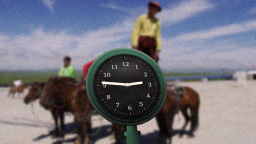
2:46
